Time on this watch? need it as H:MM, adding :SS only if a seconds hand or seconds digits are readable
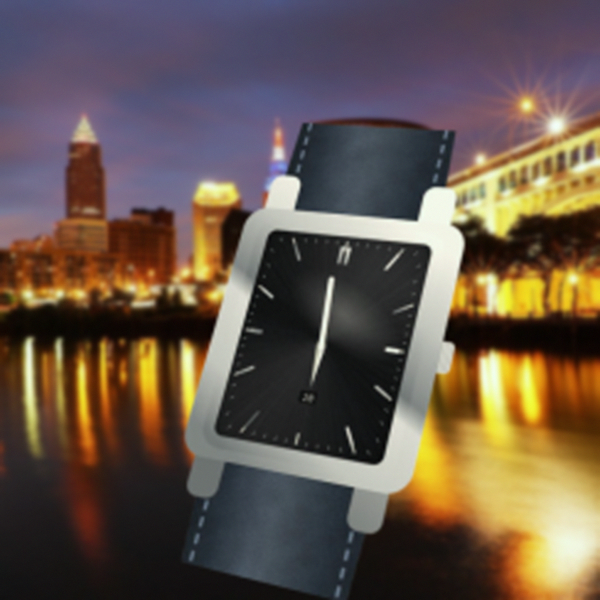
5:59
